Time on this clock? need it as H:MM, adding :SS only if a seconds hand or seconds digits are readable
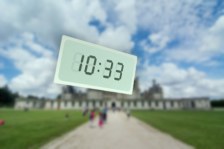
10:33
